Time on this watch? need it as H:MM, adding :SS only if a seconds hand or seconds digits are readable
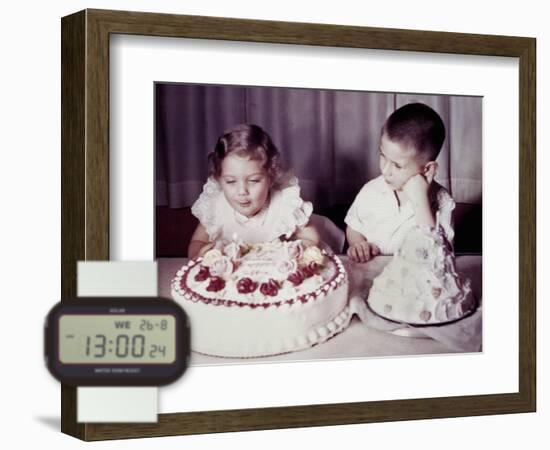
13:00:24
